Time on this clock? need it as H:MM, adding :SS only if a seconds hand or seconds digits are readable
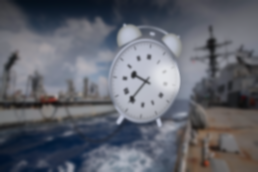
9:36
